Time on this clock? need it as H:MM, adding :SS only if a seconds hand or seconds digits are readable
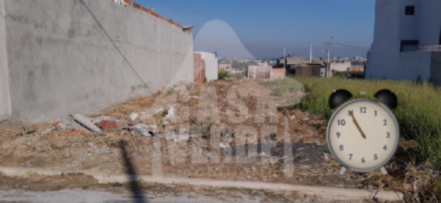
10:55
